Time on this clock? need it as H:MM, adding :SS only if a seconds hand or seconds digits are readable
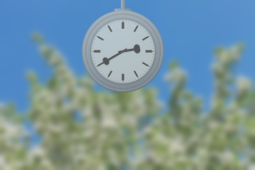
2:40
